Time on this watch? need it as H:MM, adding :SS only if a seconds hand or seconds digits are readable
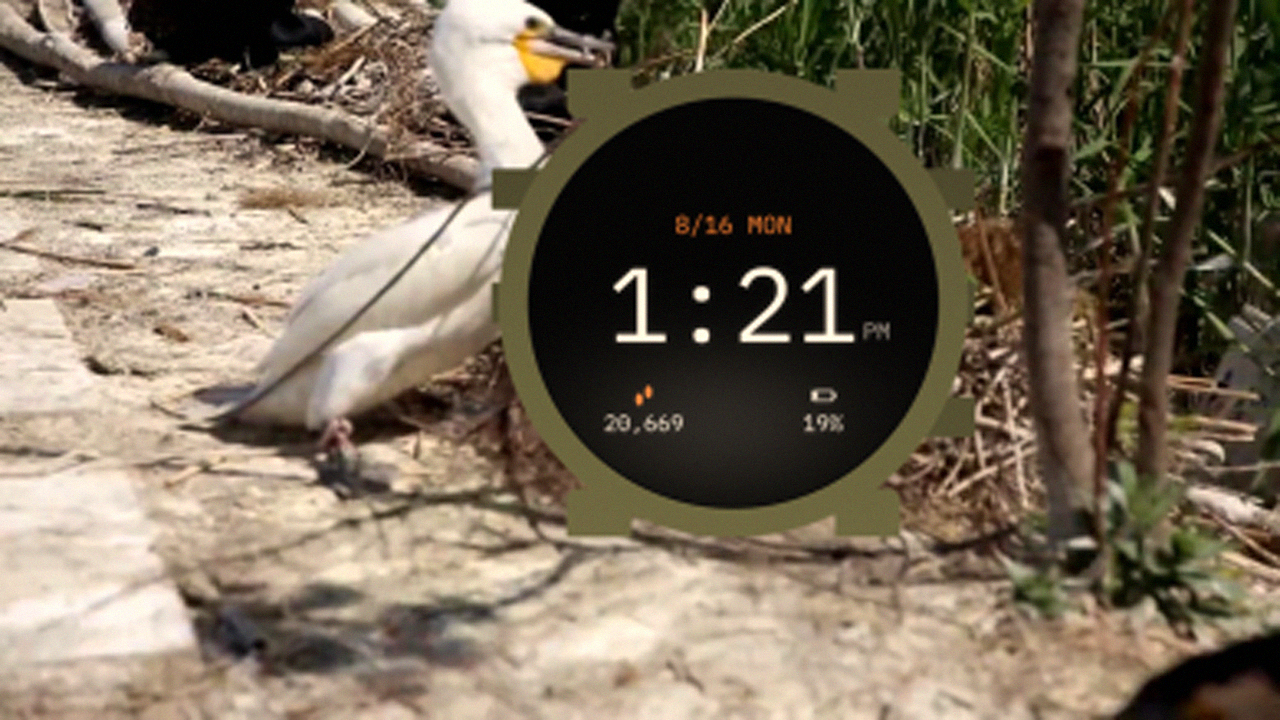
1:21
